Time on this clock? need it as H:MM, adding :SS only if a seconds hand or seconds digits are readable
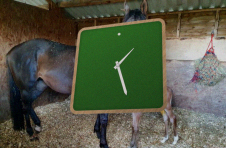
1:27
